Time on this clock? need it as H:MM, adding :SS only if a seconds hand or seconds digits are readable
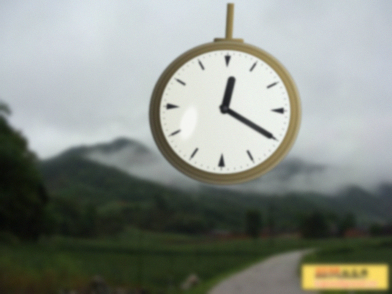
12:20
